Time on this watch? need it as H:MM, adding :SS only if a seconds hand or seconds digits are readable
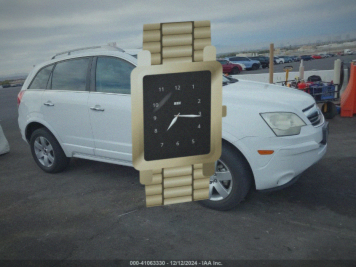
7:16
